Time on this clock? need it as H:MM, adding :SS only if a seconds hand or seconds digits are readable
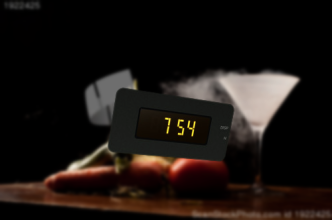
7:54
